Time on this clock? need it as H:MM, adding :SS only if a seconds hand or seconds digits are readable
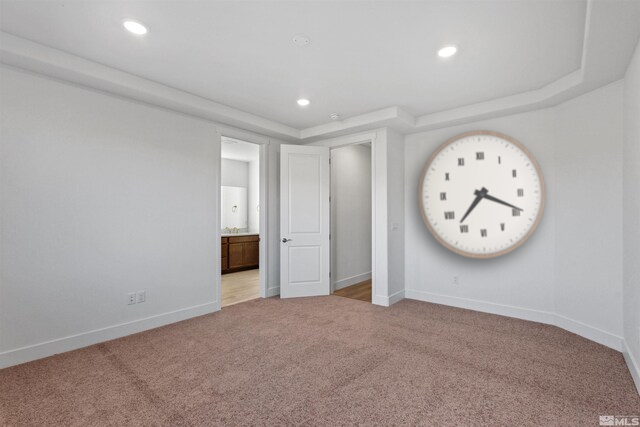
7:19
